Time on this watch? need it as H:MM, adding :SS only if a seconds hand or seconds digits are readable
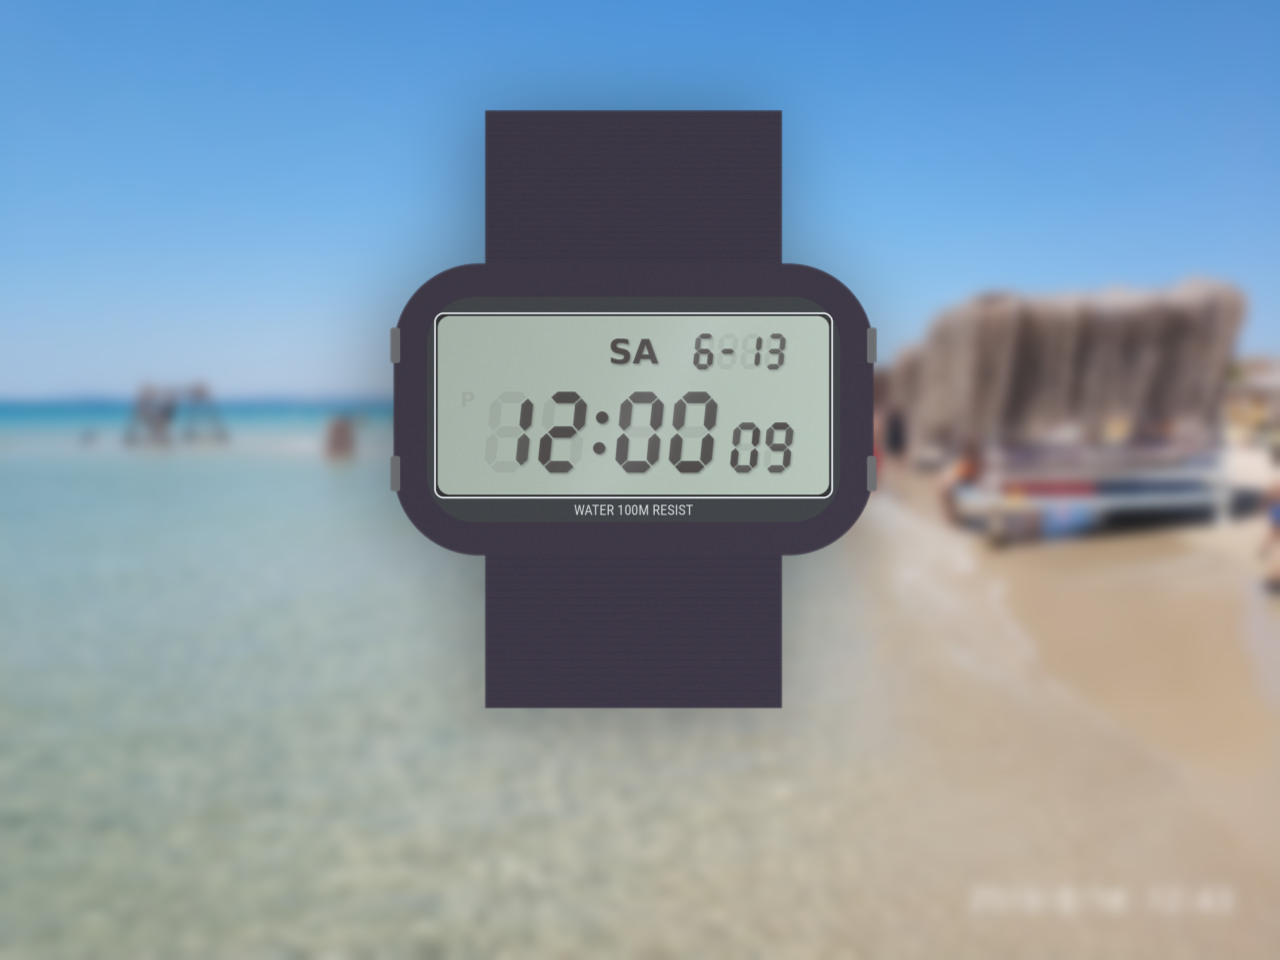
12:00:09
